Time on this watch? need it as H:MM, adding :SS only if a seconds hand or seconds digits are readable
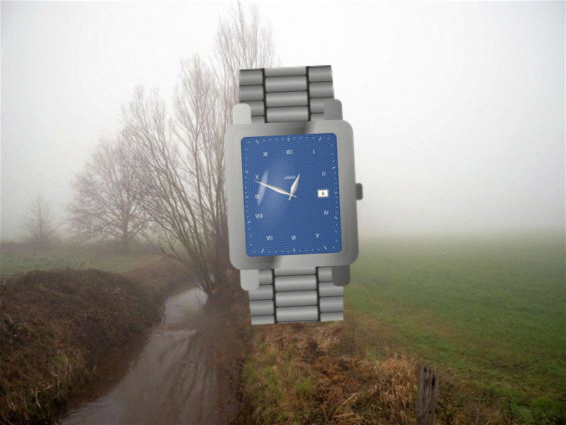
12:49
